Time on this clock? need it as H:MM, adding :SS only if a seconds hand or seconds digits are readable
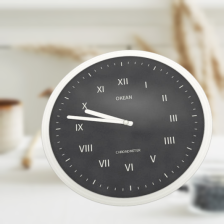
9:47
